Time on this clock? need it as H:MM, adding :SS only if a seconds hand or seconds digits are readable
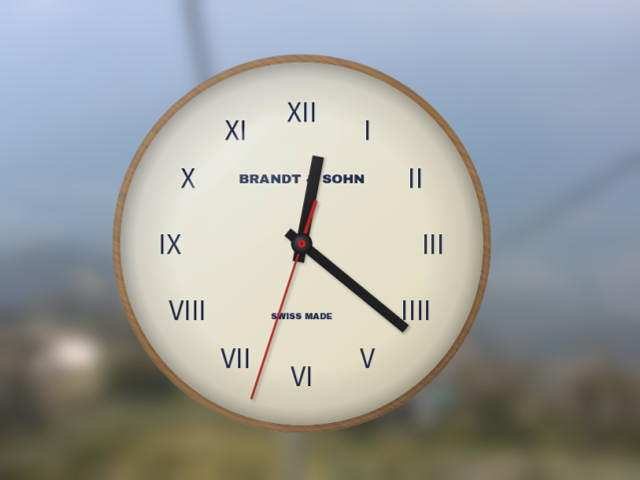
12:21:33
